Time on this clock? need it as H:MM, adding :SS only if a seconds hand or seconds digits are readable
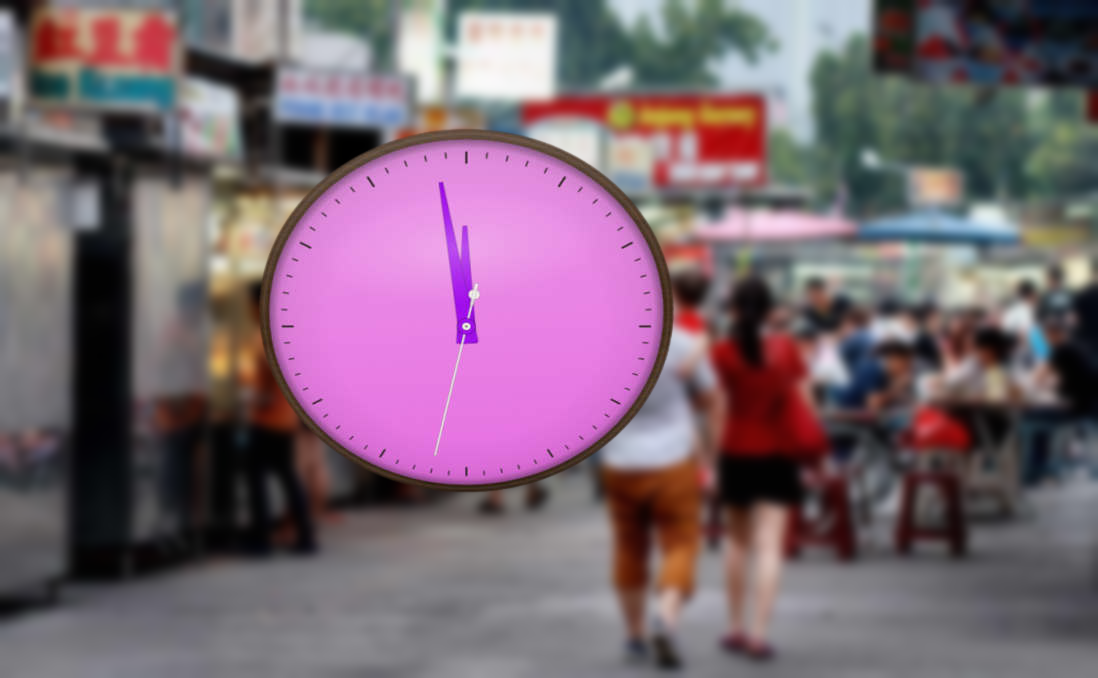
11:58:32
